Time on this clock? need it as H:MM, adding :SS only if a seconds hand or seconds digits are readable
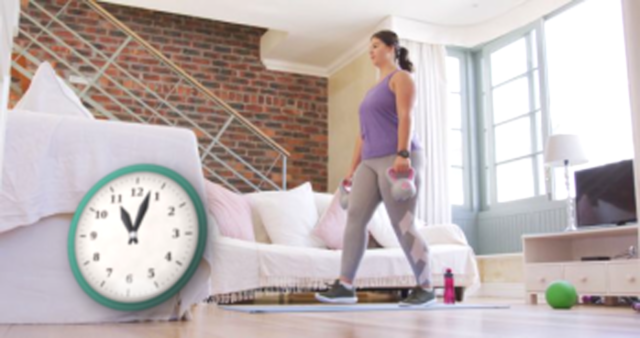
11:03
